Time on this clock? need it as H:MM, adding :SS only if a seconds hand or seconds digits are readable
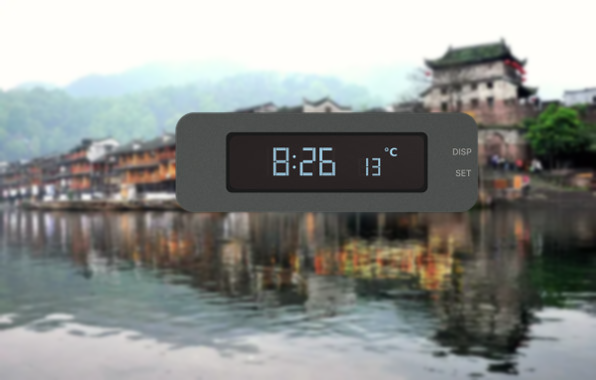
8:26
